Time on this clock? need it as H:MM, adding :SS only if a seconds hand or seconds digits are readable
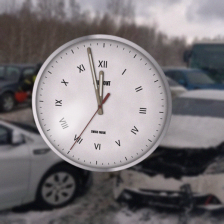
11:57:35
